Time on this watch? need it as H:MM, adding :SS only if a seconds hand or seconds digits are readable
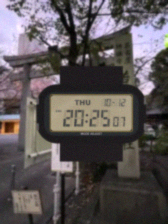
20:25:07
